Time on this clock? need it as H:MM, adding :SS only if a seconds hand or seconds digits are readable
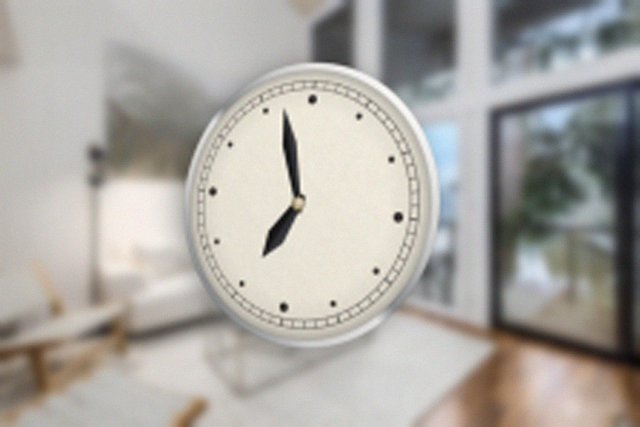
6:57
